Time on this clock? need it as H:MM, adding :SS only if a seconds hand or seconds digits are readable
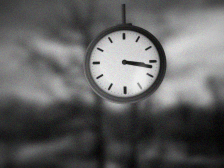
3:17
